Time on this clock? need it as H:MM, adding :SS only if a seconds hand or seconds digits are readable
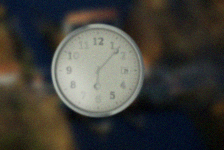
6:07
